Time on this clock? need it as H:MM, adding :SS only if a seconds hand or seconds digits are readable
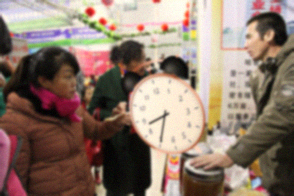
8:35
